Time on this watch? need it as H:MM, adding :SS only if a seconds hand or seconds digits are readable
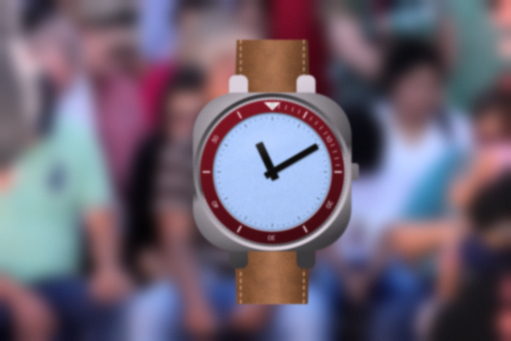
11:10
